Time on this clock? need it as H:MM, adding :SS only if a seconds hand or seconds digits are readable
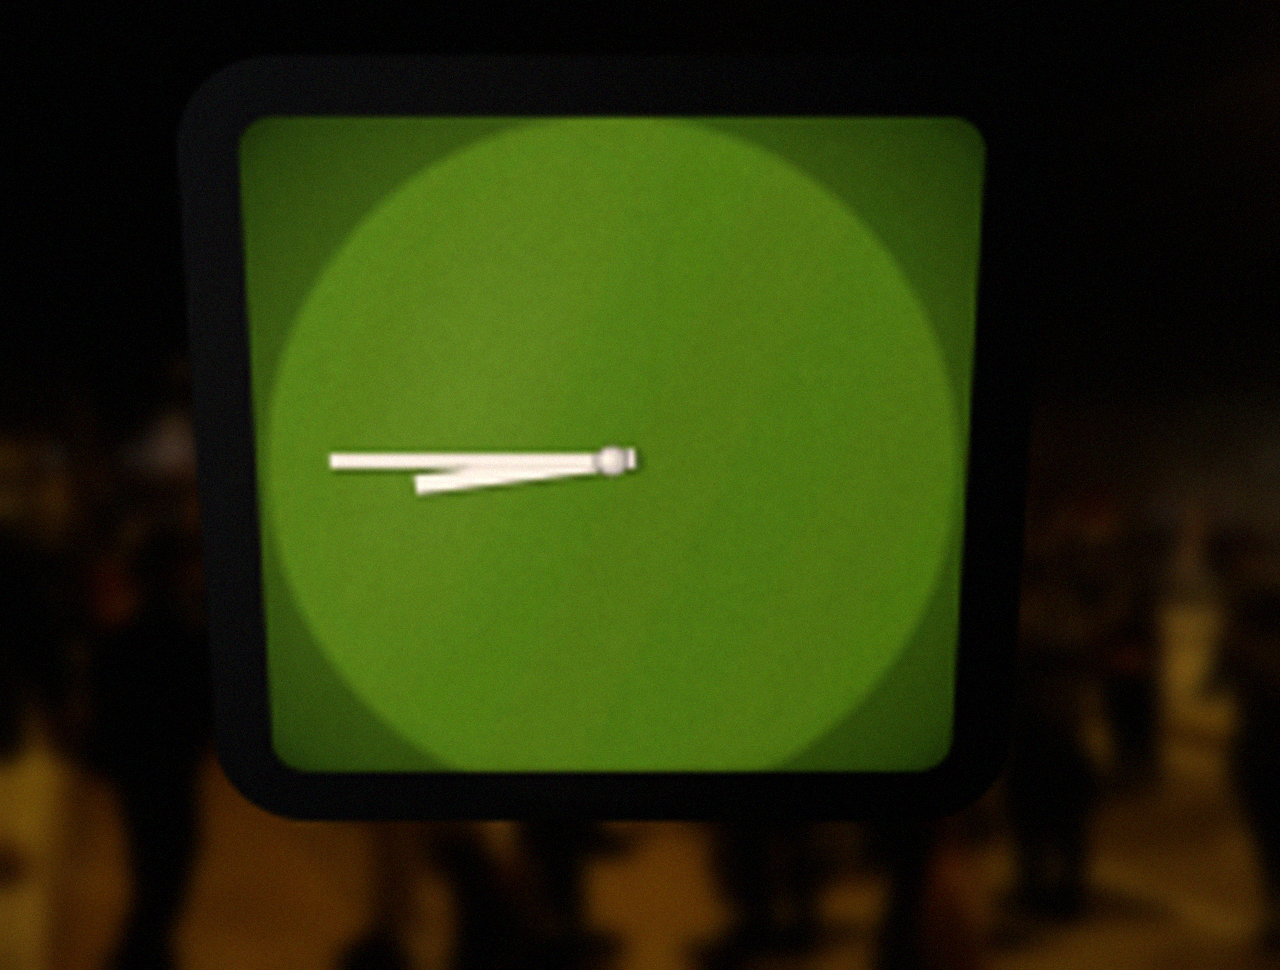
8:45
